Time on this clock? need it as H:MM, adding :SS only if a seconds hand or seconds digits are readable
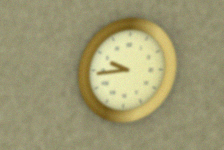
9:44
